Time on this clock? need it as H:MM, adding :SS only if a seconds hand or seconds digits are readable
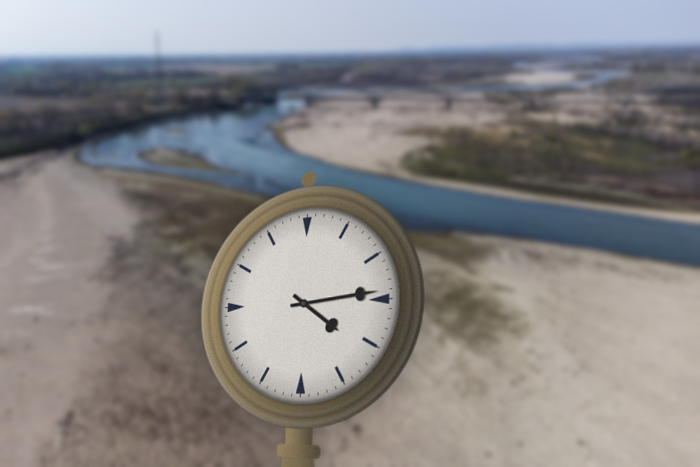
4:14
